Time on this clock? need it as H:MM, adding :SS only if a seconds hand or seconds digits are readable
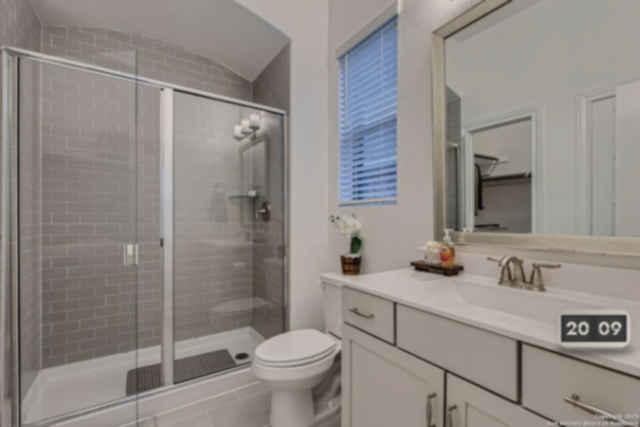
20:09
